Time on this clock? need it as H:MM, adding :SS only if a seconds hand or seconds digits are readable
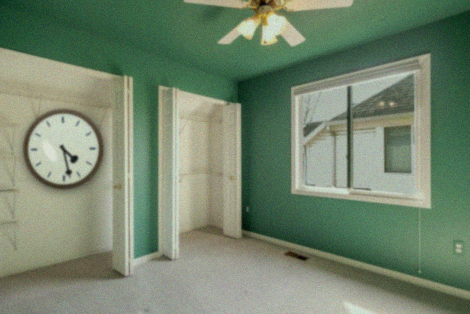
4:28
